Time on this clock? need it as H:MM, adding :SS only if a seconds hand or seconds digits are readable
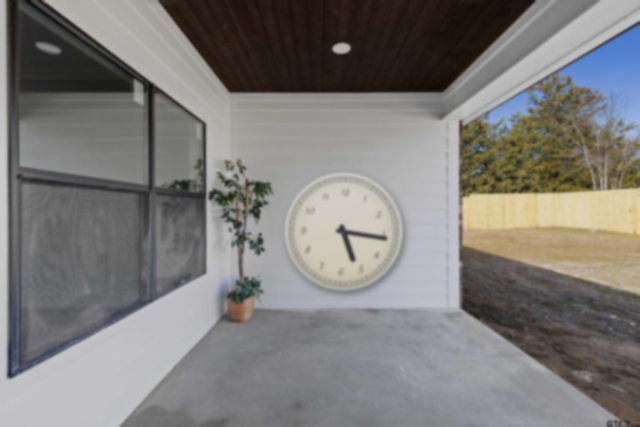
5:16
